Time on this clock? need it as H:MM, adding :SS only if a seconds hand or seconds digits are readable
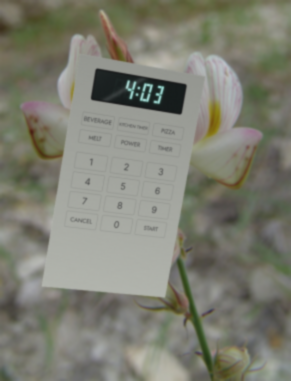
4:03
